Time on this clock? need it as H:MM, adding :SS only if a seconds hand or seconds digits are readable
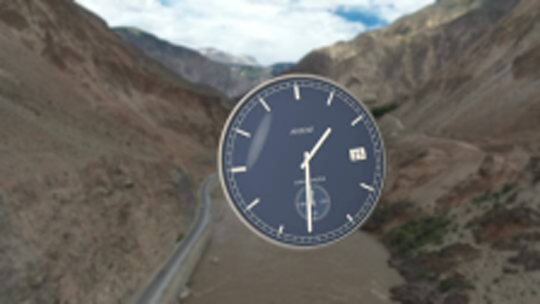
1:31
